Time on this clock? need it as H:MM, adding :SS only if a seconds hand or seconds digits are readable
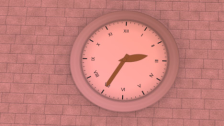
2:35
